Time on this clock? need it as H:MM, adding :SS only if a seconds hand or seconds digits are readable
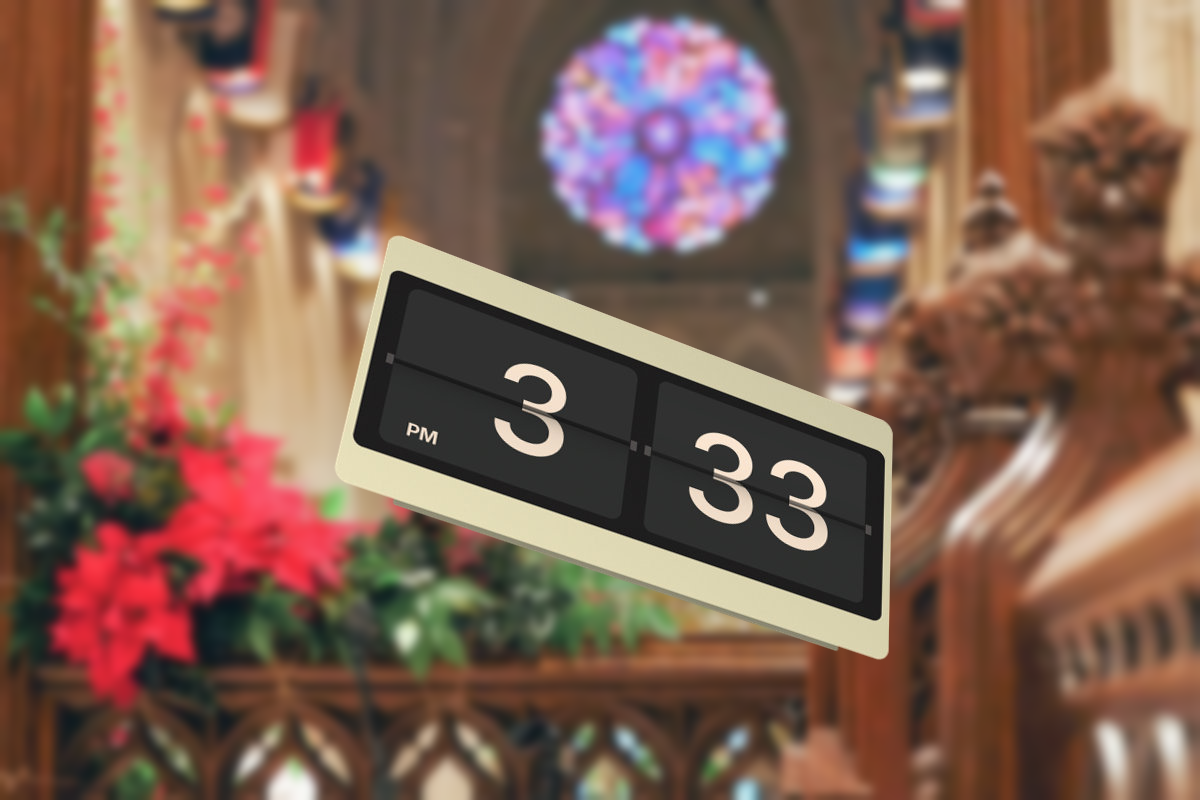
3:33
